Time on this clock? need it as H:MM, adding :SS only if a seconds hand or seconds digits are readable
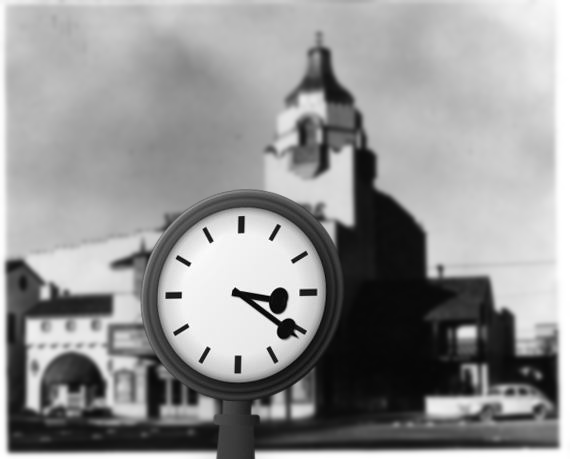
3:21
